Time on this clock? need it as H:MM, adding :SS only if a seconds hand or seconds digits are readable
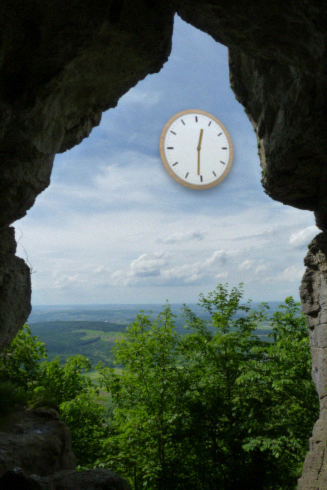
12:31
